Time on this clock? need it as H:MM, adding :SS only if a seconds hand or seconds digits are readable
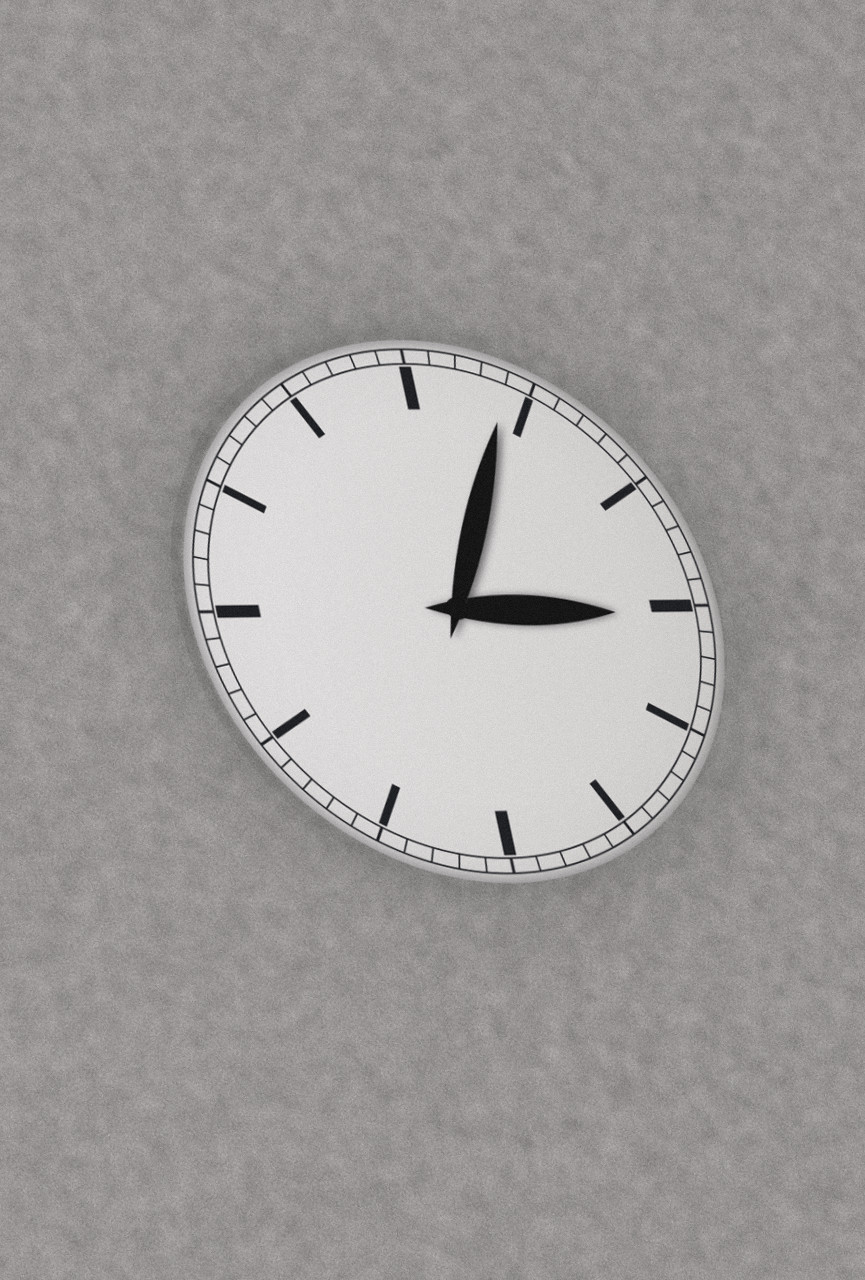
3:04
